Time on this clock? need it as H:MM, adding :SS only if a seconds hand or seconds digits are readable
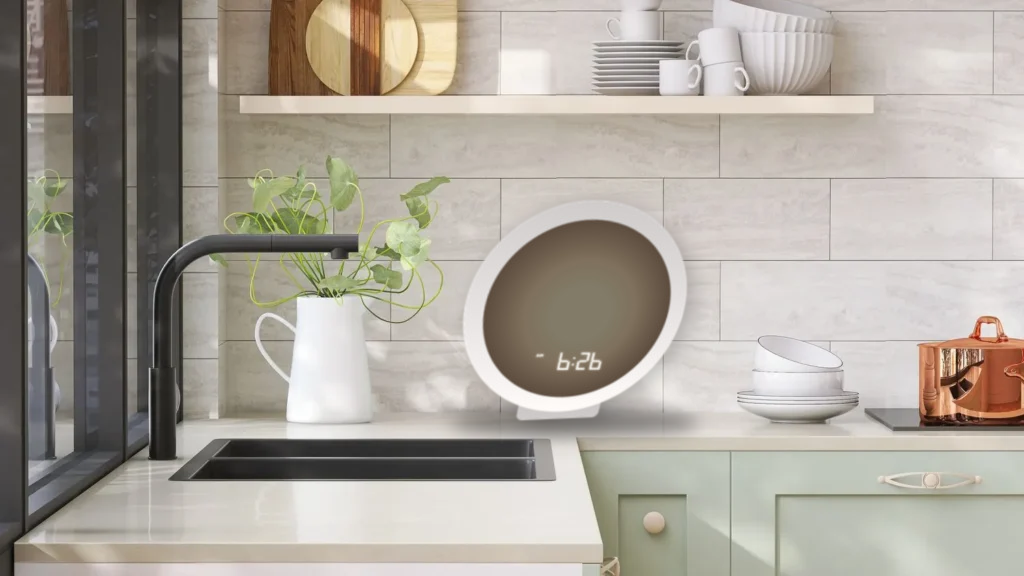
6:26
